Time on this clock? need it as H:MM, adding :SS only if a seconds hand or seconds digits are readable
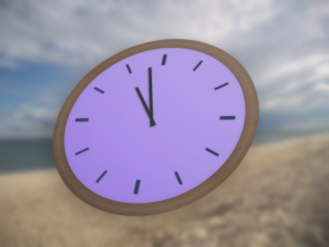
10:58
